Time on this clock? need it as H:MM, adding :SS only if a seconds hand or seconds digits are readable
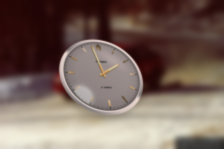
1:58
